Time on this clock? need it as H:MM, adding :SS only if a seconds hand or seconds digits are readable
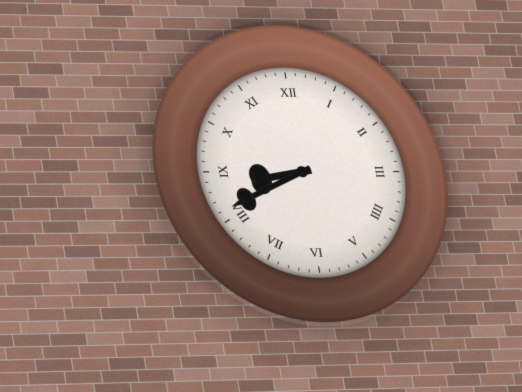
8:41
